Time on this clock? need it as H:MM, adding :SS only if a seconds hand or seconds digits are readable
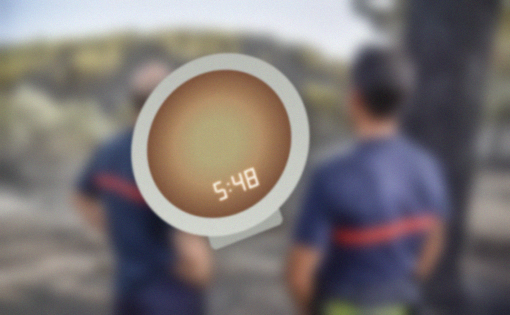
5:48
